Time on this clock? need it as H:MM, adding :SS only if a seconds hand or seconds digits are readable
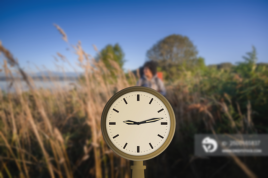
9:13
